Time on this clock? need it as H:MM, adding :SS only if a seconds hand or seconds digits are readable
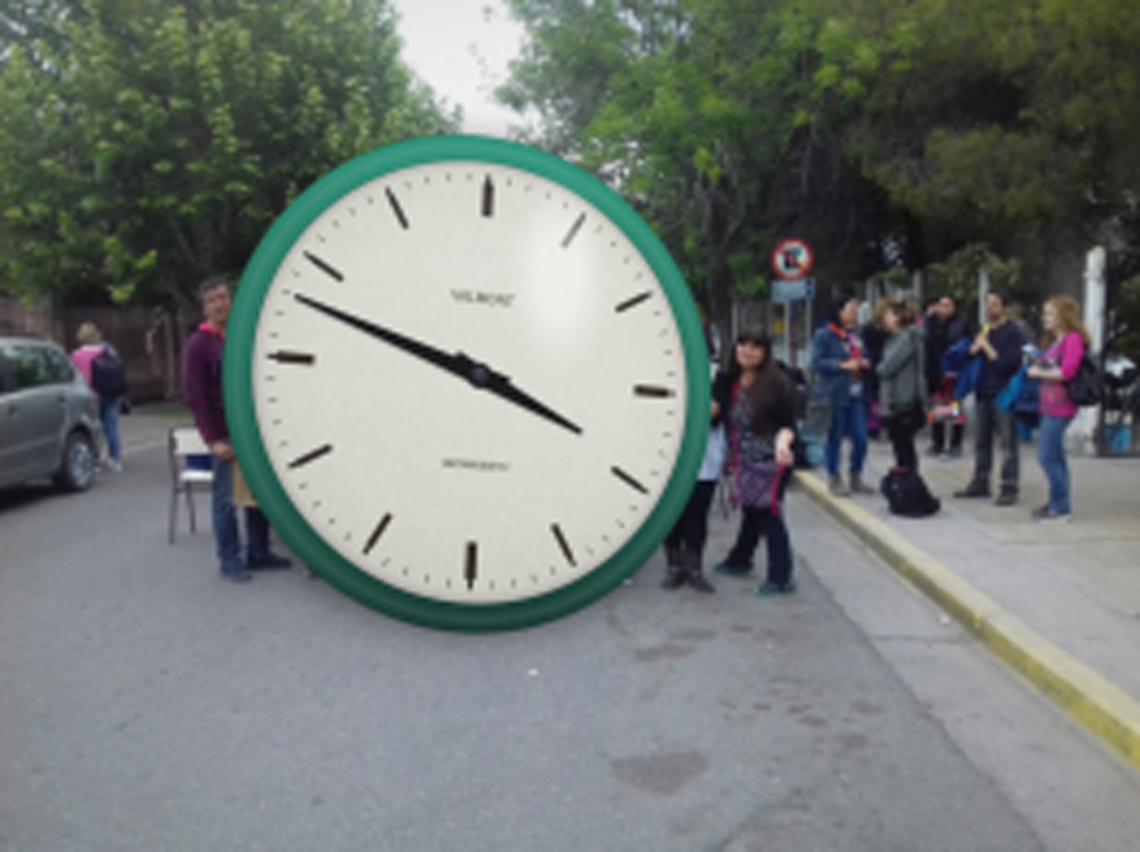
3:48
